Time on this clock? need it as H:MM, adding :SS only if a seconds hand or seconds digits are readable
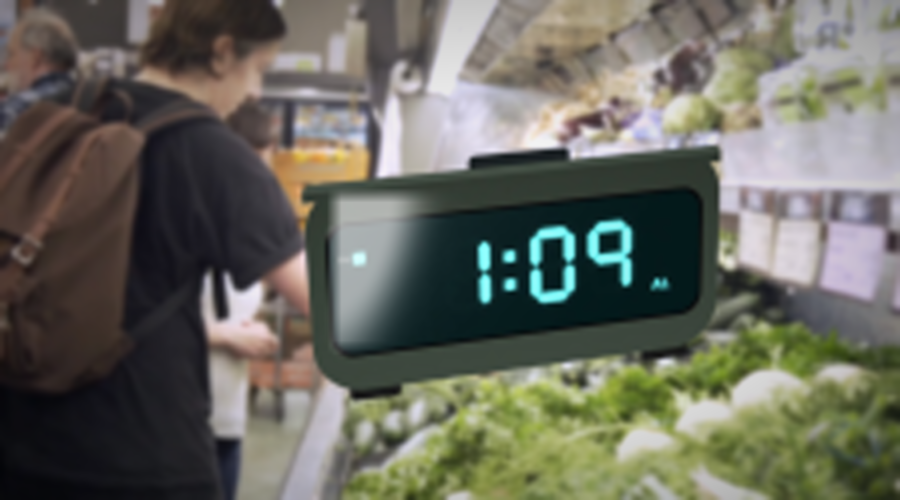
1:09
